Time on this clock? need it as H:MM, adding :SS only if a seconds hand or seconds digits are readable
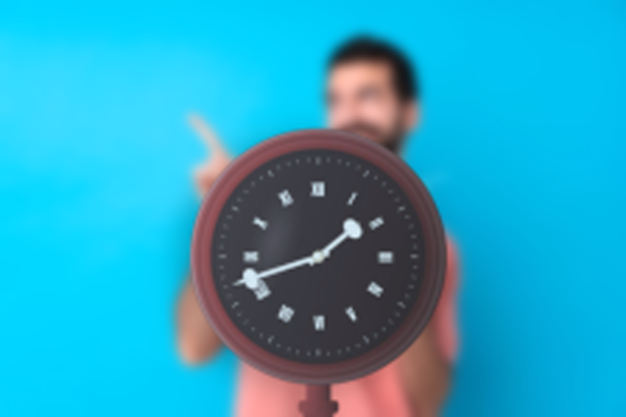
1:42
